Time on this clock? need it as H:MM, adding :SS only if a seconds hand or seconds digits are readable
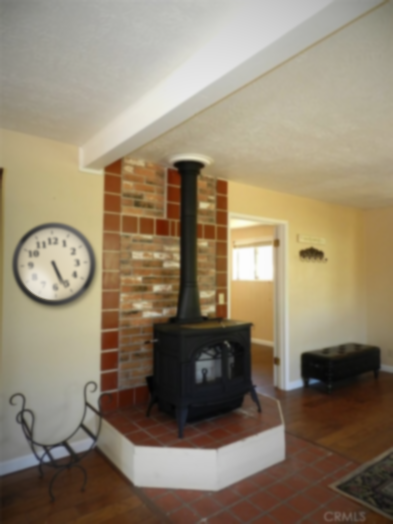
5:26
